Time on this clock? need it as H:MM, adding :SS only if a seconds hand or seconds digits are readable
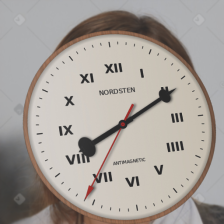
8:10:36
